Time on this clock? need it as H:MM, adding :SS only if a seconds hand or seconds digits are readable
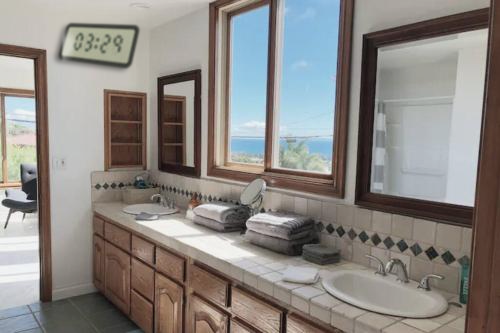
3:29
